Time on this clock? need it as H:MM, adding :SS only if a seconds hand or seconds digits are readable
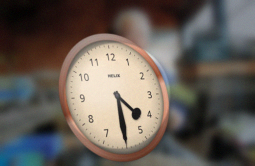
4:30
